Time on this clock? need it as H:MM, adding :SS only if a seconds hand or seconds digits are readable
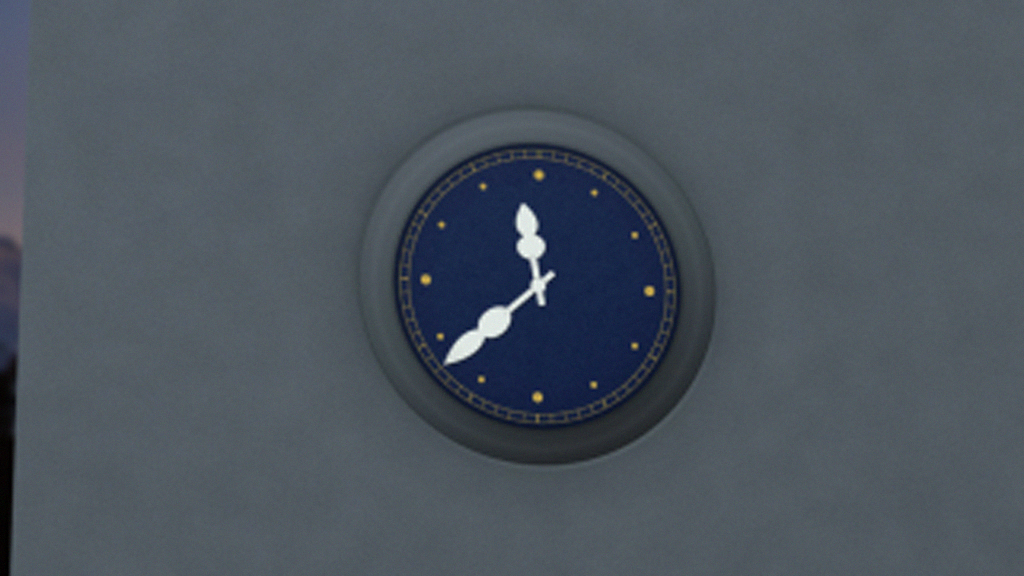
11:38
